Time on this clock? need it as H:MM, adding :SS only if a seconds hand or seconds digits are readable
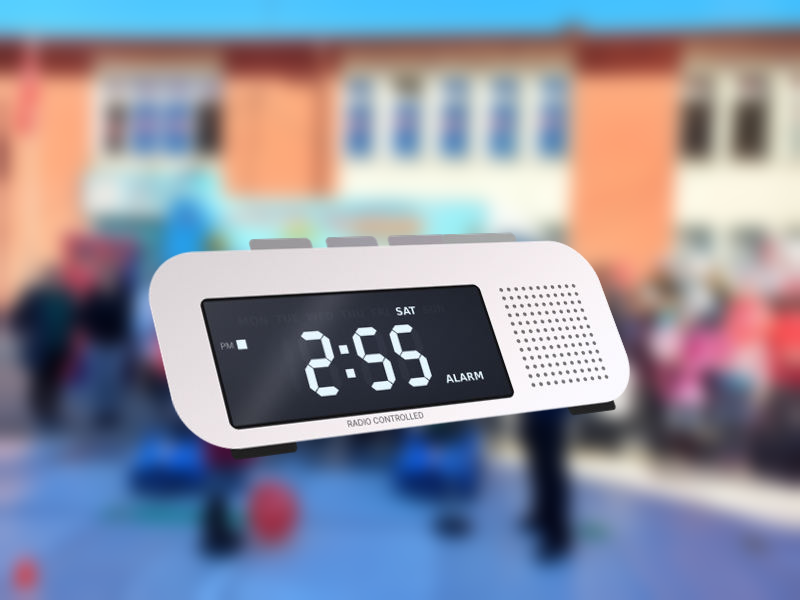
2:55
